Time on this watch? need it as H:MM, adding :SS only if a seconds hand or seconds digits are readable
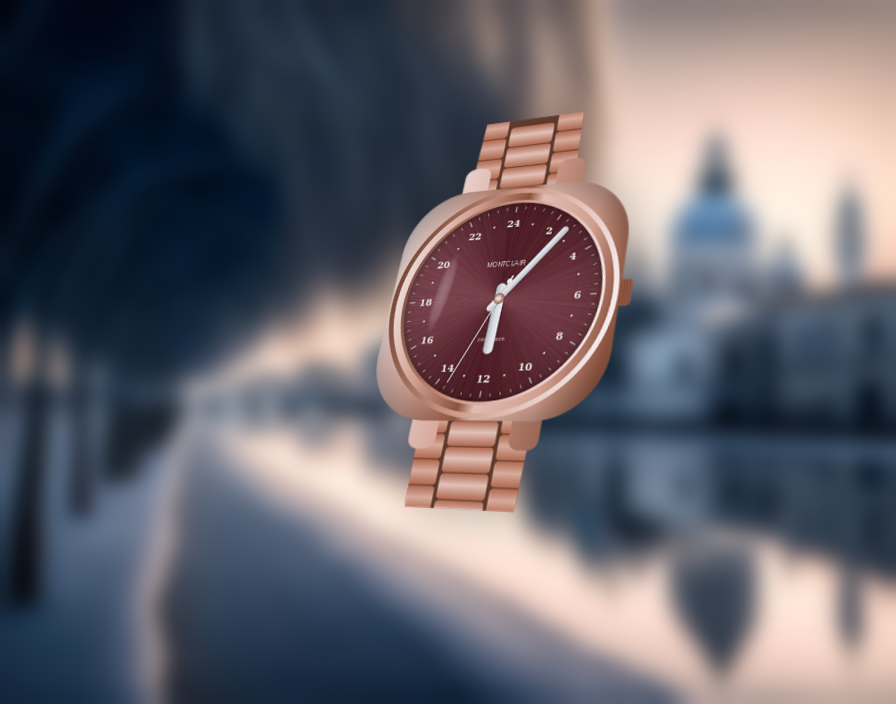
12:06:34
